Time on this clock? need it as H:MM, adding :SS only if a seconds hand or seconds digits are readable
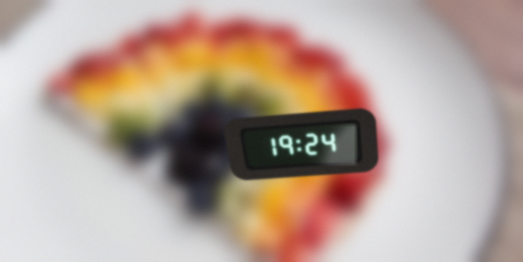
19:24
